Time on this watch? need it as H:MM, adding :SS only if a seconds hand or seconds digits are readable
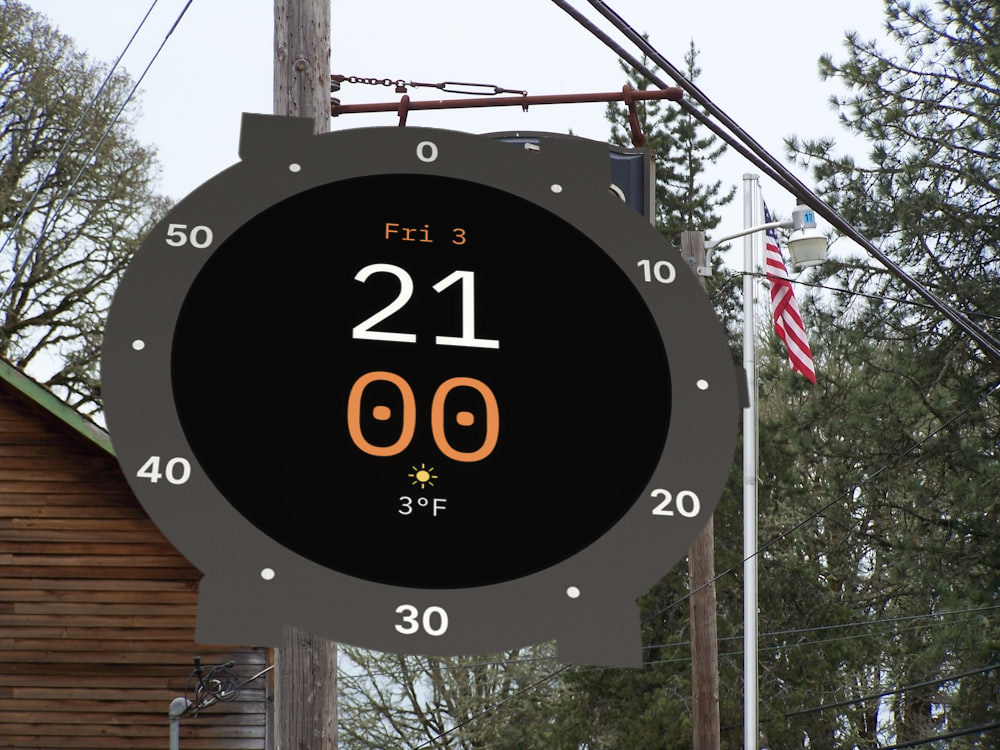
21:00
